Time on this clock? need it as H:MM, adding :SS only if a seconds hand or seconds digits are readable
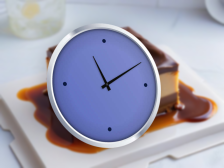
11:10
